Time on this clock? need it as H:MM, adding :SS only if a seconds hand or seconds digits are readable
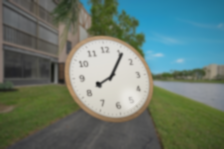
8:06
